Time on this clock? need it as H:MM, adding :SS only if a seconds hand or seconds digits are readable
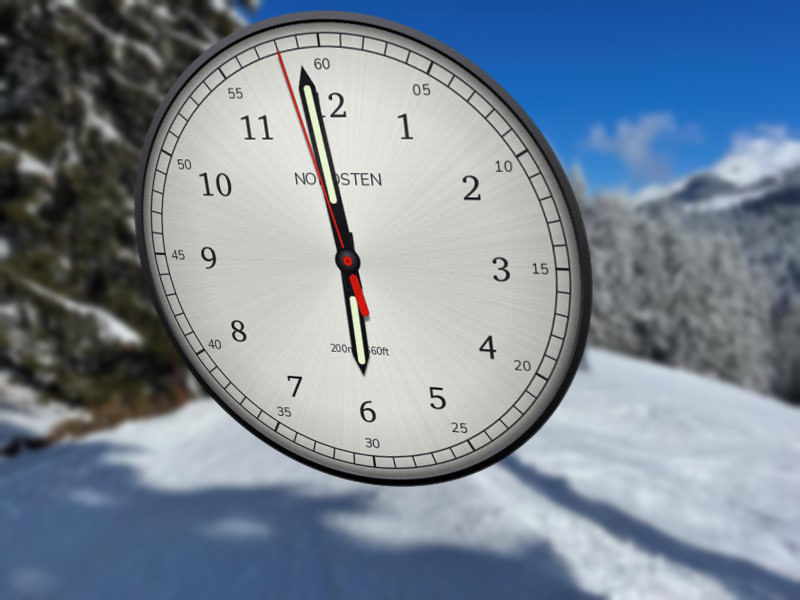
5:58:58
